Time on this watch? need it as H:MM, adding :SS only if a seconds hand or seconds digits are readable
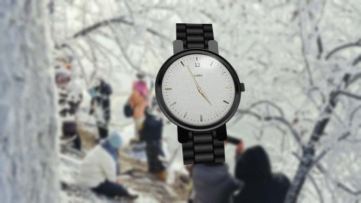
4:56
